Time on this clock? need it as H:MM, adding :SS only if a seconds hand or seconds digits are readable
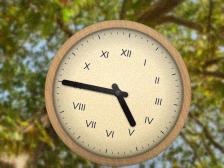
4:45
